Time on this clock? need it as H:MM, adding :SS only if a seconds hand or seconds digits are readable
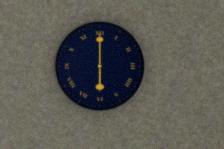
6:00
